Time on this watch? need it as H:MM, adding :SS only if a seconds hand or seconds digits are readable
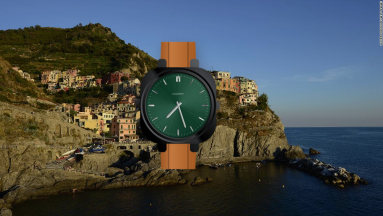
7:27
